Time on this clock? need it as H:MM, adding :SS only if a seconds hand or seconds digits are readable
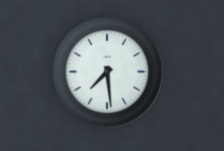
7:29
